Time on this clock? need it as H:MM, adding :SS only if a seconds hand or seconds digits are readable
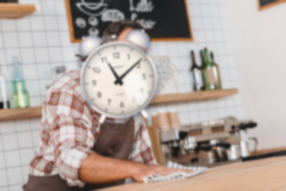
11:09
